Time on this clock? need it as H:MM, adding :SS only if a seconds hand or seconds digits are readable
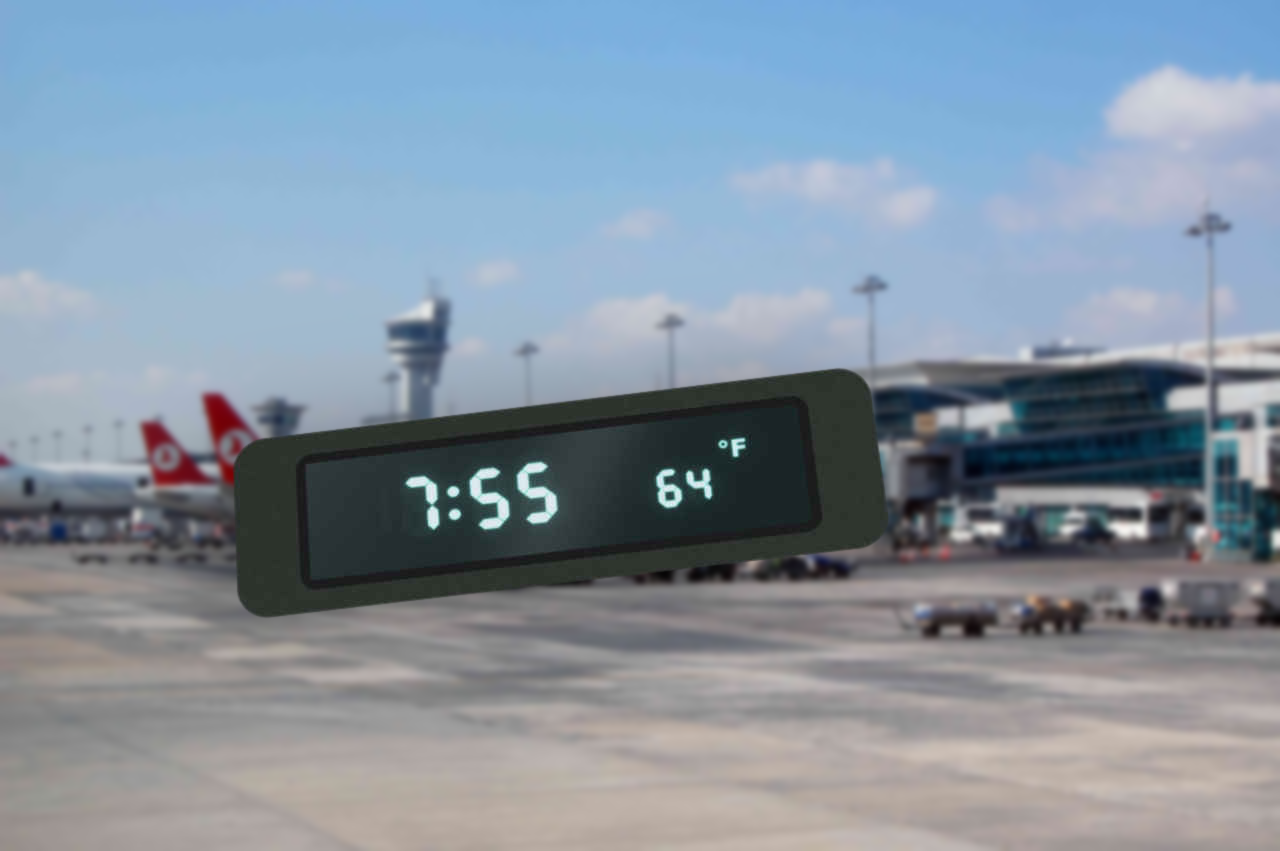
7:55
